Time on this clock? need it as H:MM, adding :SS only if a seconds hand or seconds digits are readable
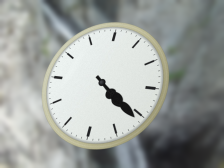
4:21
